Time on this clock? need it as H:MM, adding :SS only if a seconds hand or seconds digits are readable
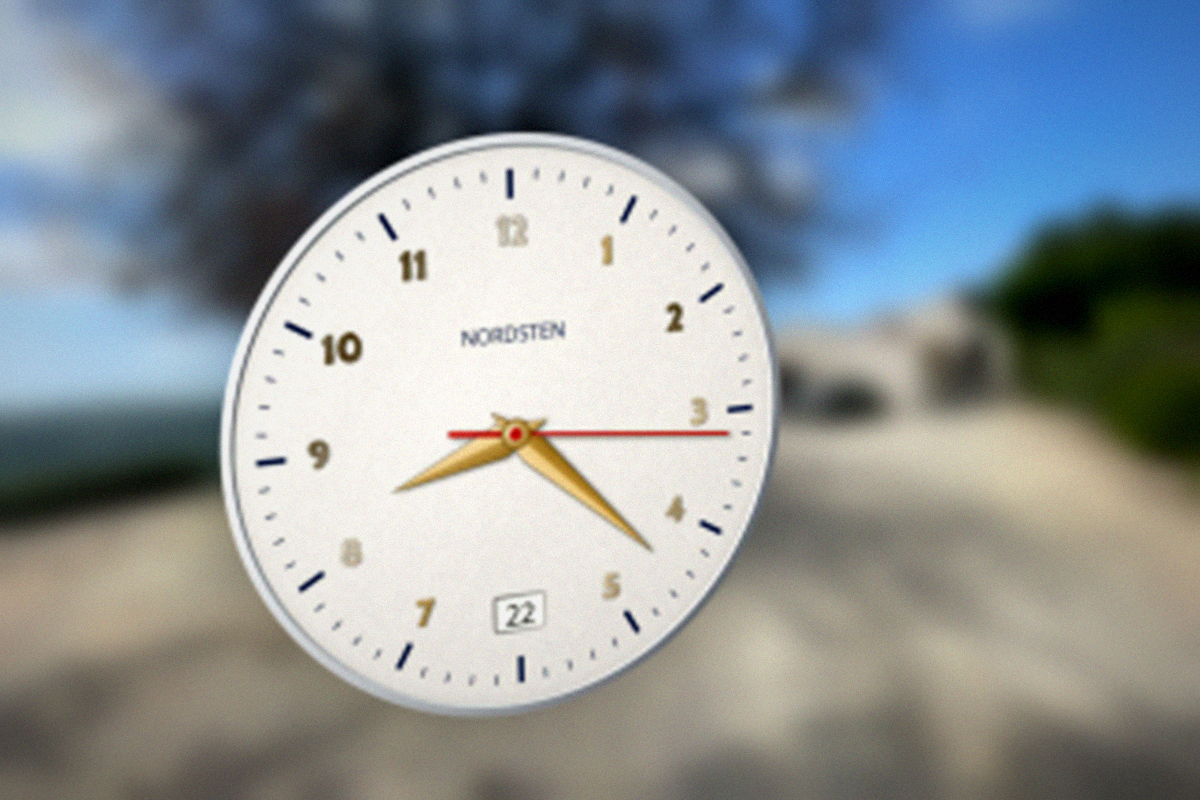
8:22:16
